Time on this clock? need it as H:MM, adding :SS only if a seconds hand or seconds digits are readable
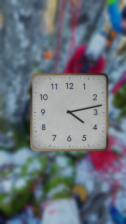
4:13
